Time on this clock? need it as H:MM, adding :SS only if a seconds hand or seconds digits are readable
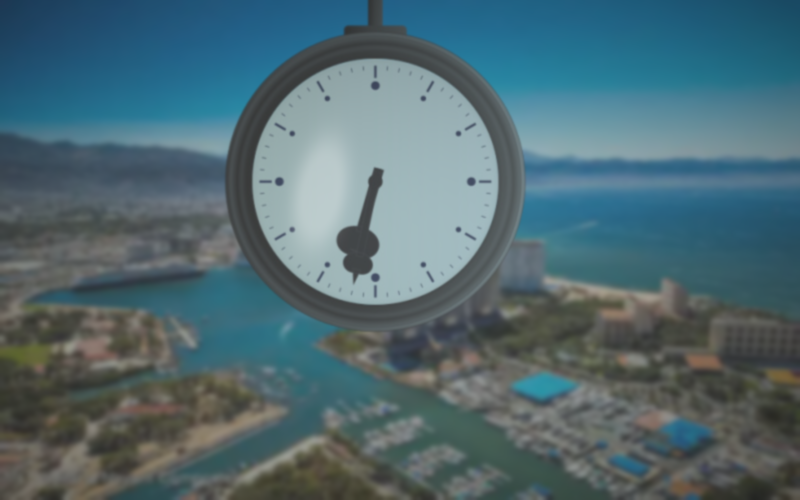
6:32
